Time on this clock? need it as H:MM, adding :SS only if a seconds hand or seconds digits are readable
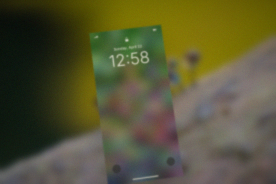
12:58
